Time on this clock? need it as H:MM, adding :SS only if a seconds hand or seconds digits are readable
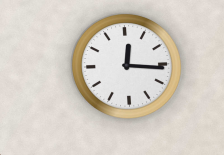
12:16
